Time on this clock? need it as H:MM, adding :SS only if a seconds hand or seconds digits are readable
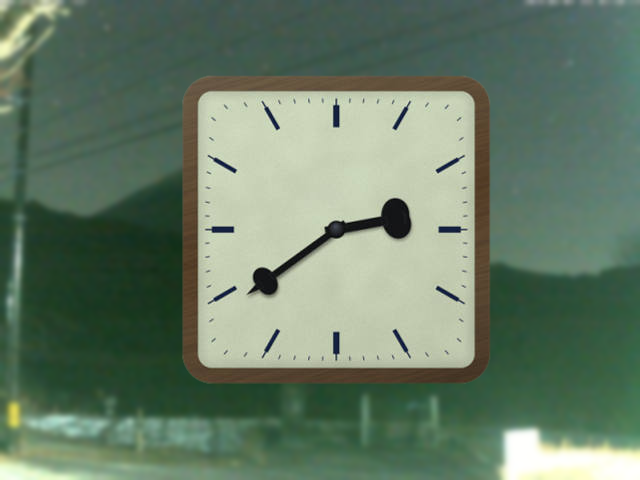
2:39
